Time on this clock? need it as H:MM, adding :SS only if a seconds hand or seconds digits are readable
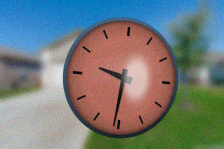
9:31
